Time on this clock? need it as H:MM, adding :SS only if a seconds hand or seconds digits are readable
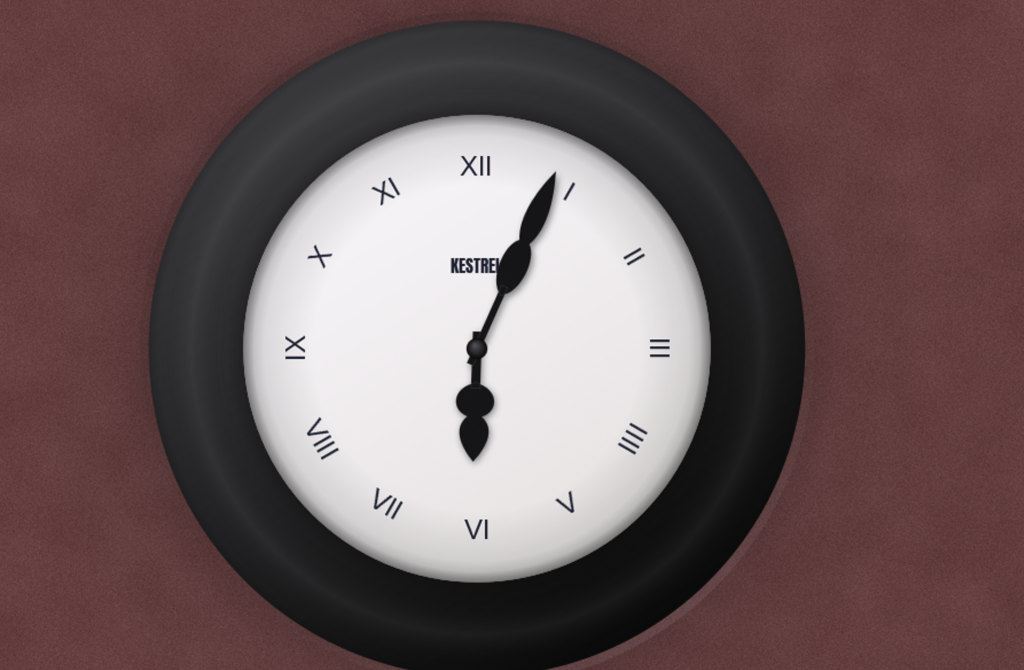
6:04
